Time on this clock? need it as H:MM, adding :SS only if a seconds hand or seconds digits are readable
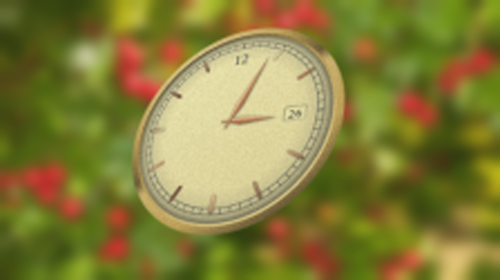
3:04
